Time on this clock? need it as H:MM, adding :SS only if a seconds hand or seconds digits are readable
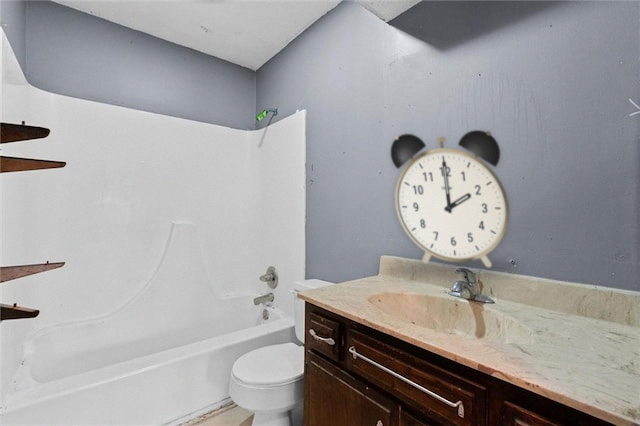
2:00
